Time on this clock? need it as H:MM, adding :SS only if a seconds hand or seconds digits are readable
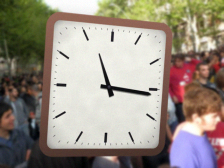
11:16
